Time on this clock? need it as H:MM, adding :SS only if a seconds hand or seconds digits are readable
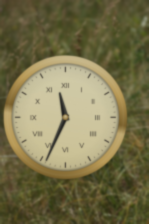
11:34
